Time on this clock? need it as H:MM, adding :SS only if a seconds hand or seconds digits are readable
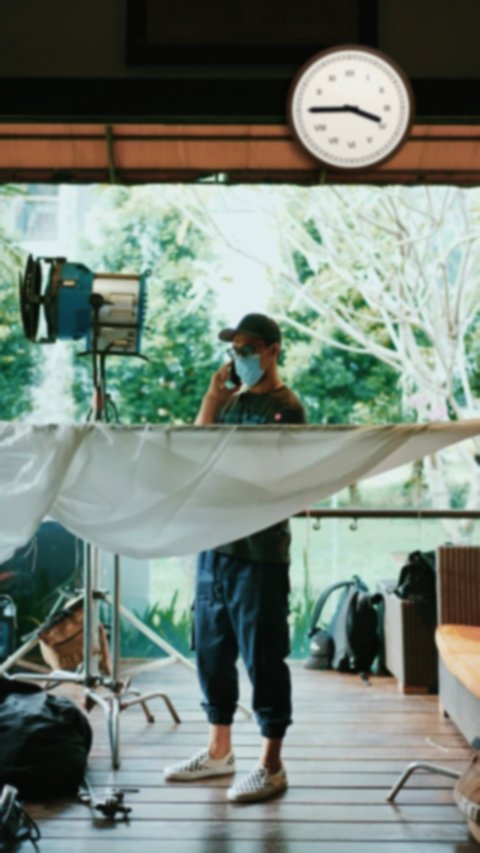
3:45
